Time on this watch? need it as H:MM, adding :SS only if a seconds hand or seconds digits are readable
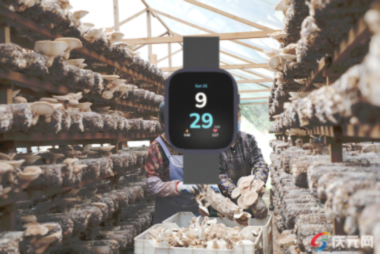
9:29
